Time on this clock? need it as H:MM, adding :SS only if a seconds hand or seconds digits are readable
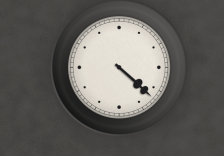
4:22
